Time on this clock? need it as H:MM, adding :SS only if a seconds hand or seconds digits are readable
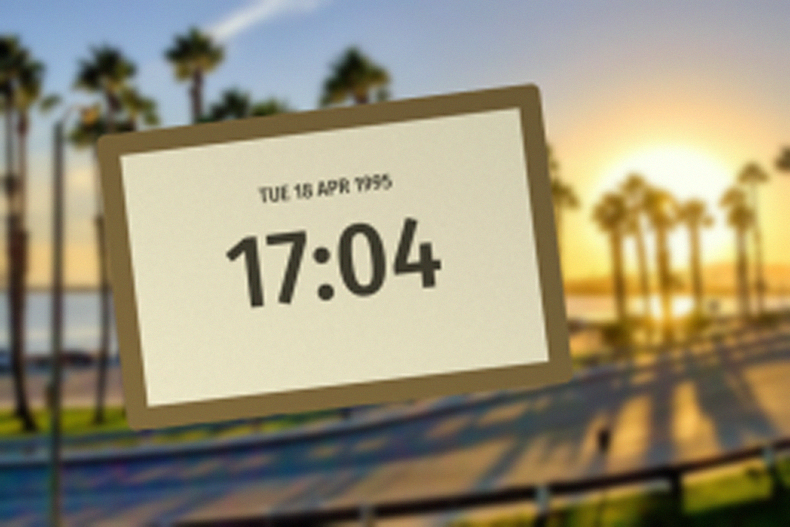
17:04
